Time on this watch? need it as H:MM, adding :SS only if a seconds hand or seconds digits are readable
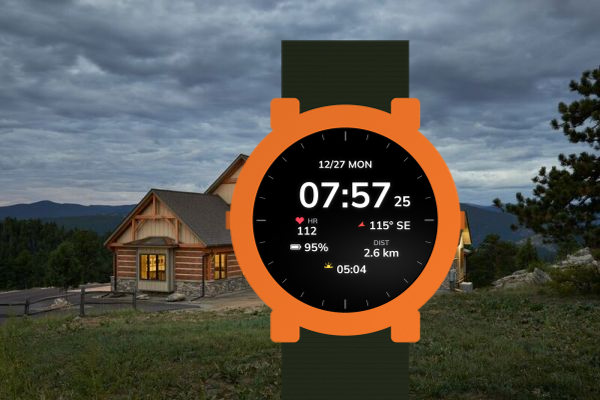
7:57:25
